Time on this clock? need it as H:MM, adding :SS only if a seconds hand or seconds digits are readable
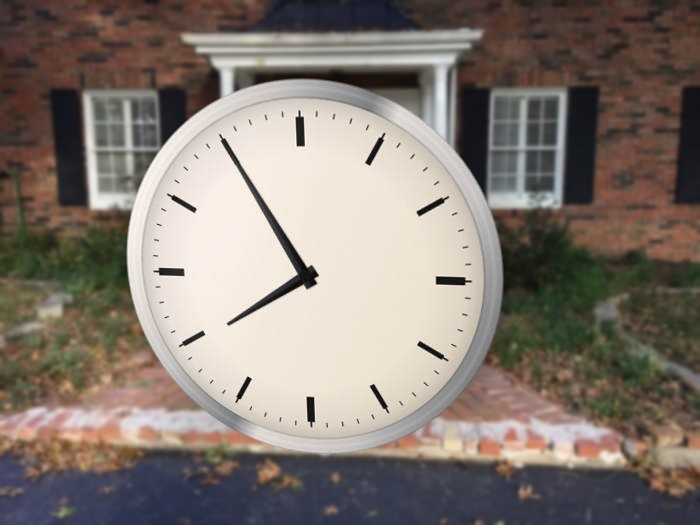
7:55
